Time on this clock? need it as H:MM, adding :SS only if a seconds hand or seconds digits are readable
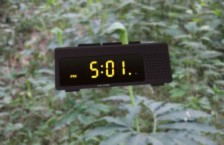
5:01
